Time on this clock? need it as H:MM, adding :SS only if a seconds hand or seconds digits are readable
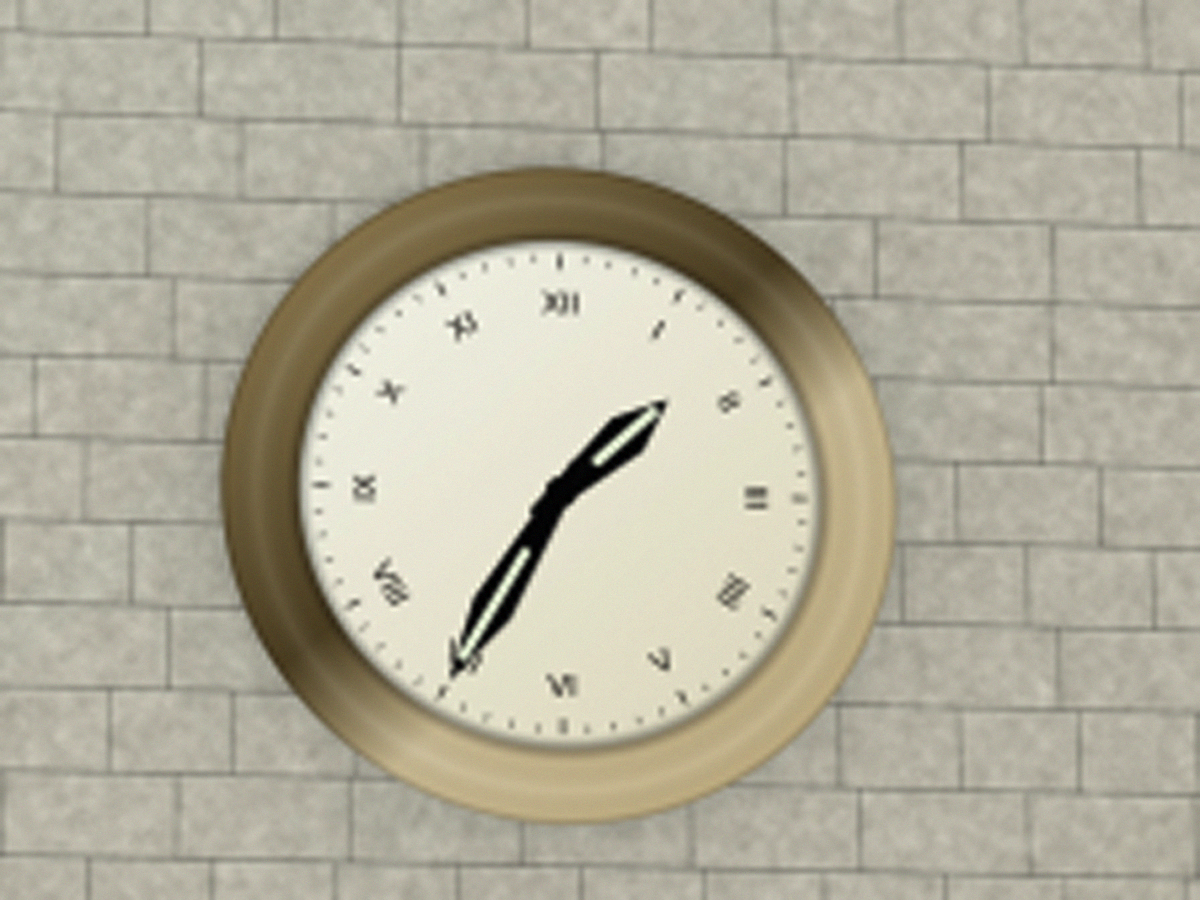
1:35
